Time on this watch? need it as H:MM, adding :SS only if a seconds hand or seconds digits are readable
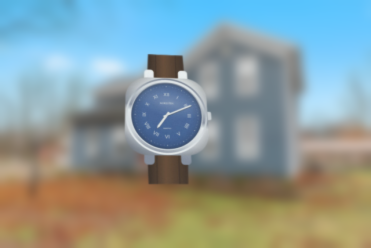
7:11
